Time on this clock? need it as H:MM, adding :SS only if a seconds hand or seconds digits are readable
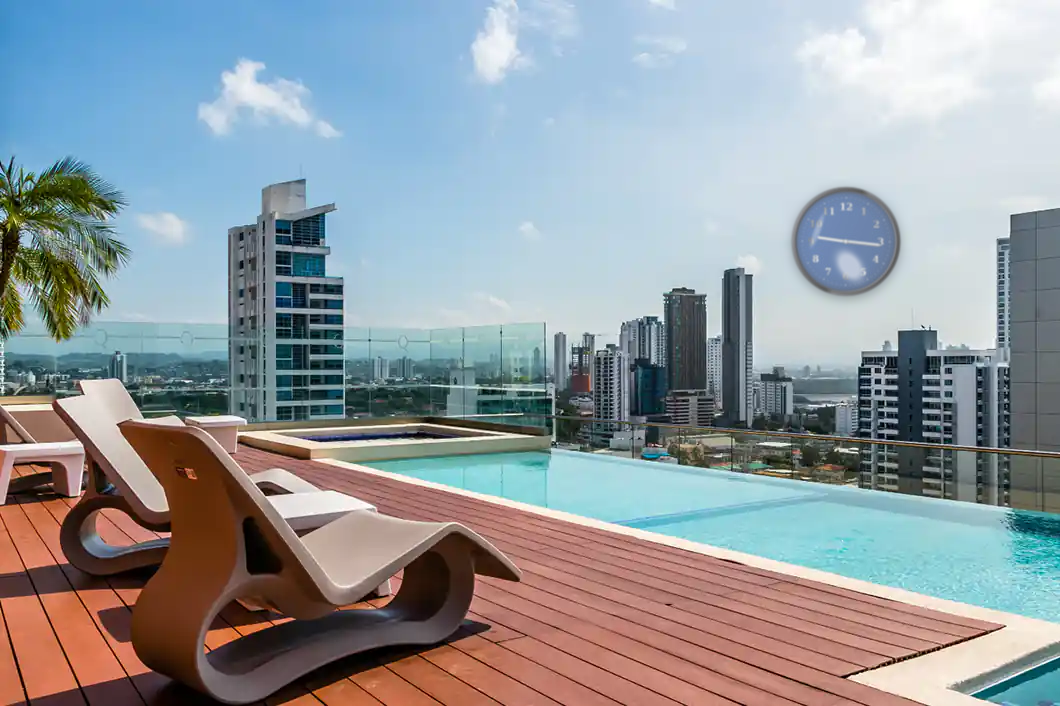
9:16
